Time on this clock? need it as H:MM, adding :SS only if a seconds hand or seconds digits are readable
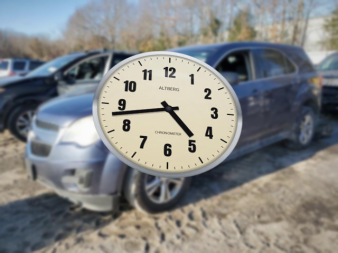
4:43
